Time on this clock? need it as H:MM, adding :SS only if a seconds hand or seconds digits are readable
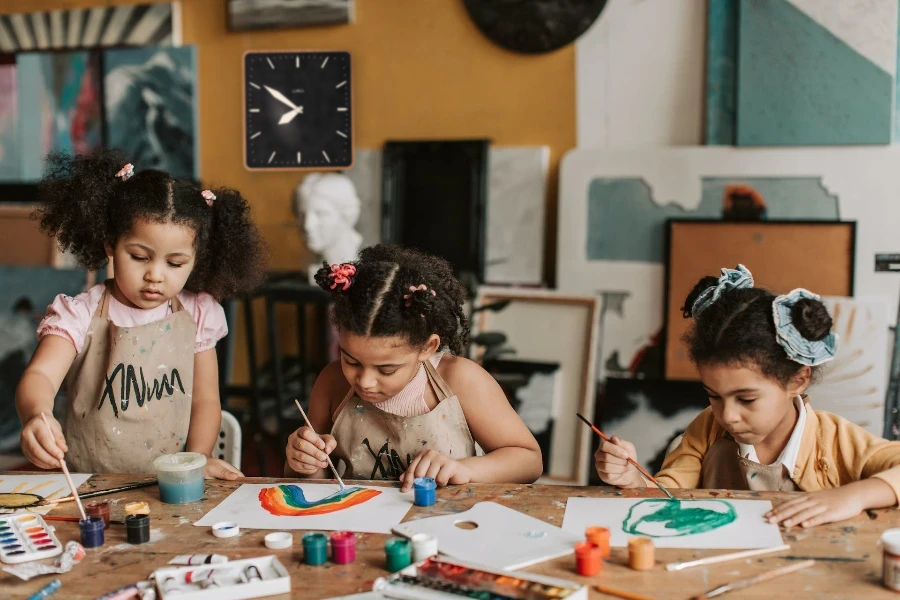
7:51
